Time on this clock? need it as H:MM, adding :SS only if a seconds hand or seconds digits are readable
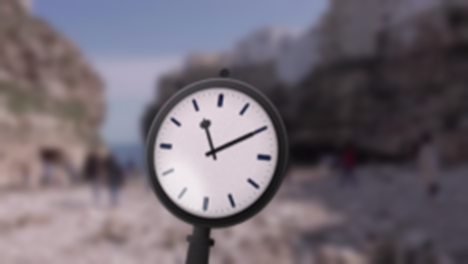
11:10
